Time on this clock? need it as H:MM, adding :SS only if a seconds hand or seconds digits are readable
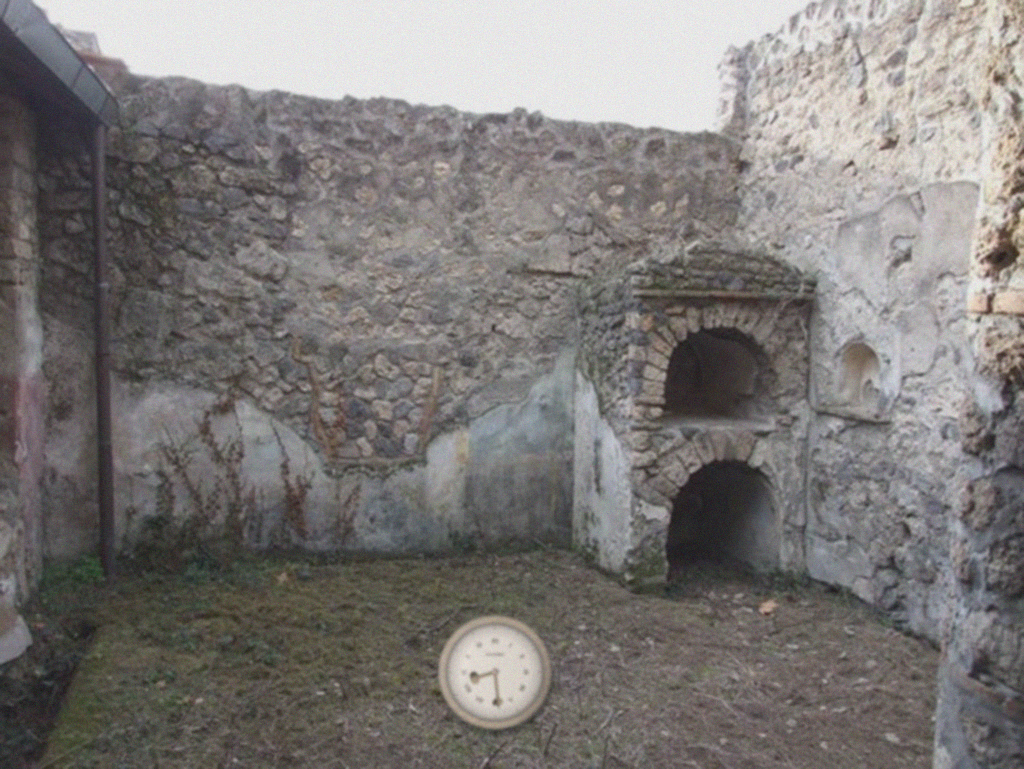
8:29
